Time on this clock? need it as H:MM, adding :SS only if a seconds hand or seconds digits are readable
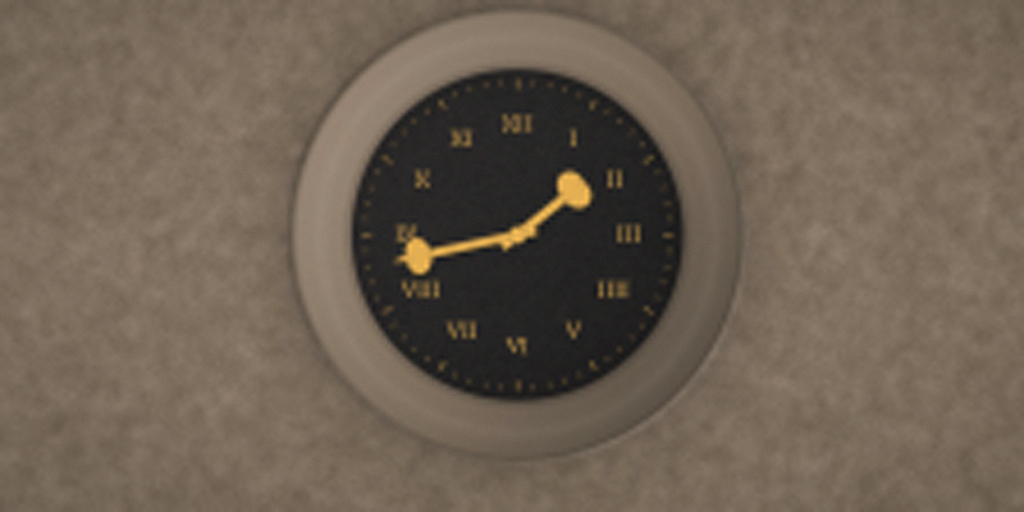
1:43
